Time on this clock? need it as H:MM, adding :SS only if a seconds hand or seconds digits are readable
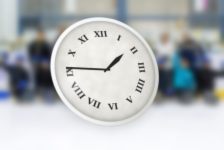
1:46
